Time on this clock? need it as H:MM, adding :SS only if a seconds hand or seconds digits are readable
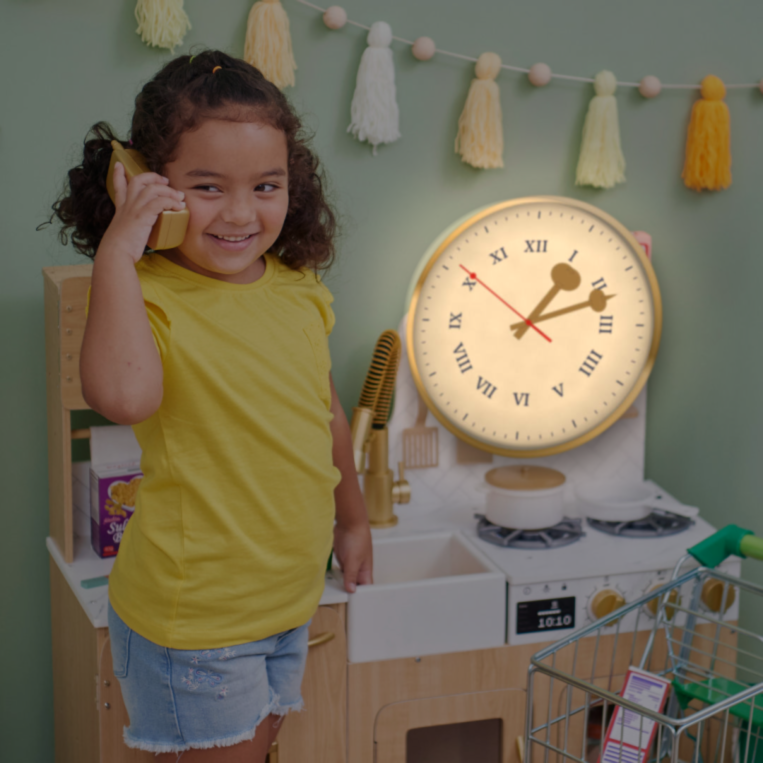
1:11:51
